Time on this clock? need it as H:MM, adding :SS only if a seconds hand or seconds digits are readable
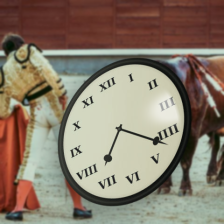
7:22
